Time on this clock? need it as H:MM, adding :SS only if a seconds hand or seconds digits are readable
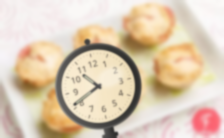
10:41
